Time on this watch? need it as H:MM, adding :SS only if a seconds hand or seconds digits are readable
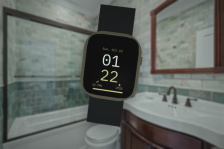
1:22
